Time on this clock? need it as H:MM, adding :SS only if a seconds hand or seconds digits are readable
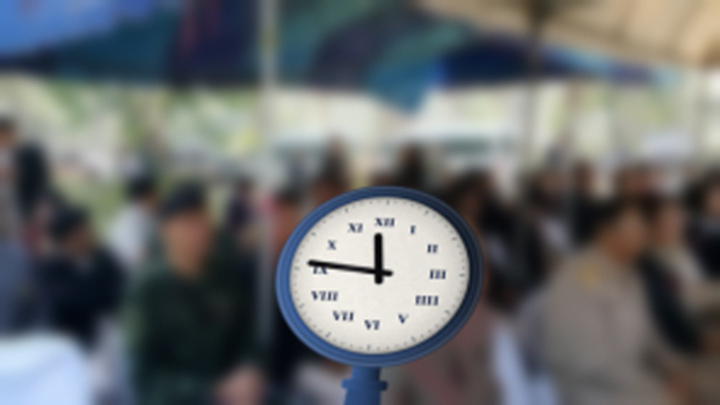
11:46
